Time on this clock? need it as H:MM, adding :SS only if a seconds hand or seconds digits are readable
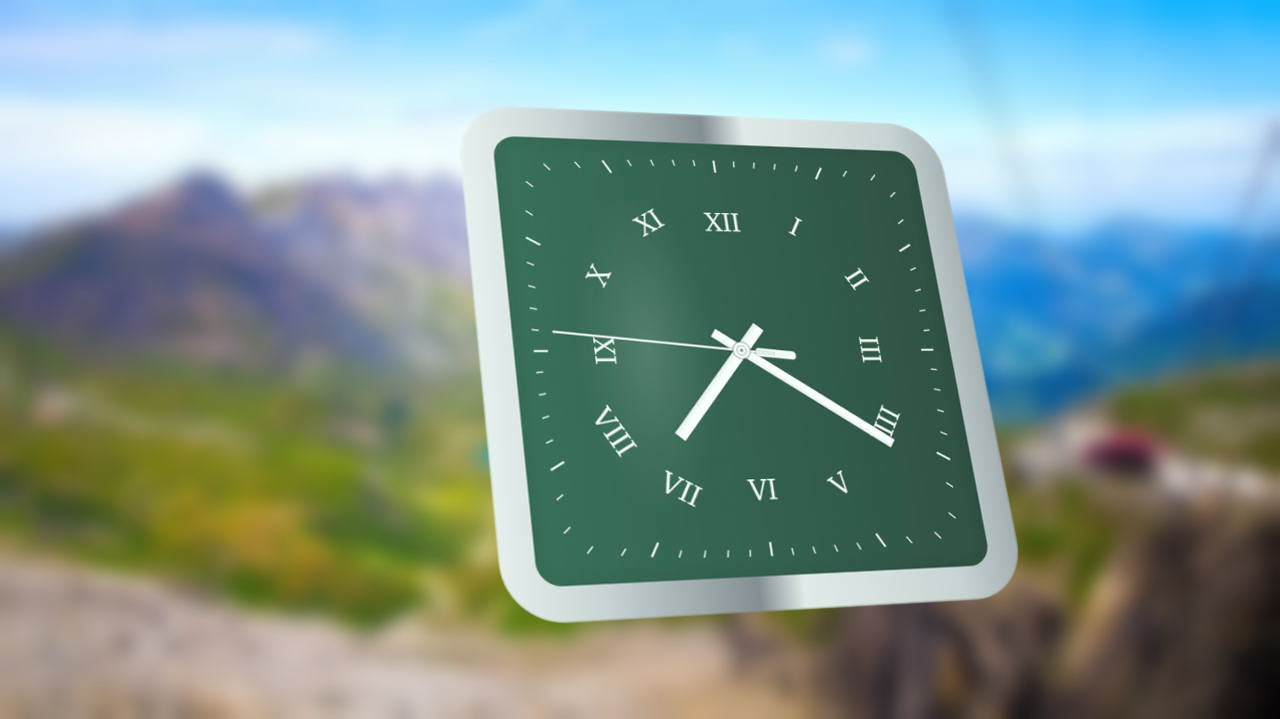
7:20:46
